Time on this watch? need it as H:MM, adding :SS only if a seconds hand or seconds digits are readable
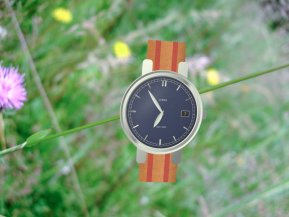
6:54
